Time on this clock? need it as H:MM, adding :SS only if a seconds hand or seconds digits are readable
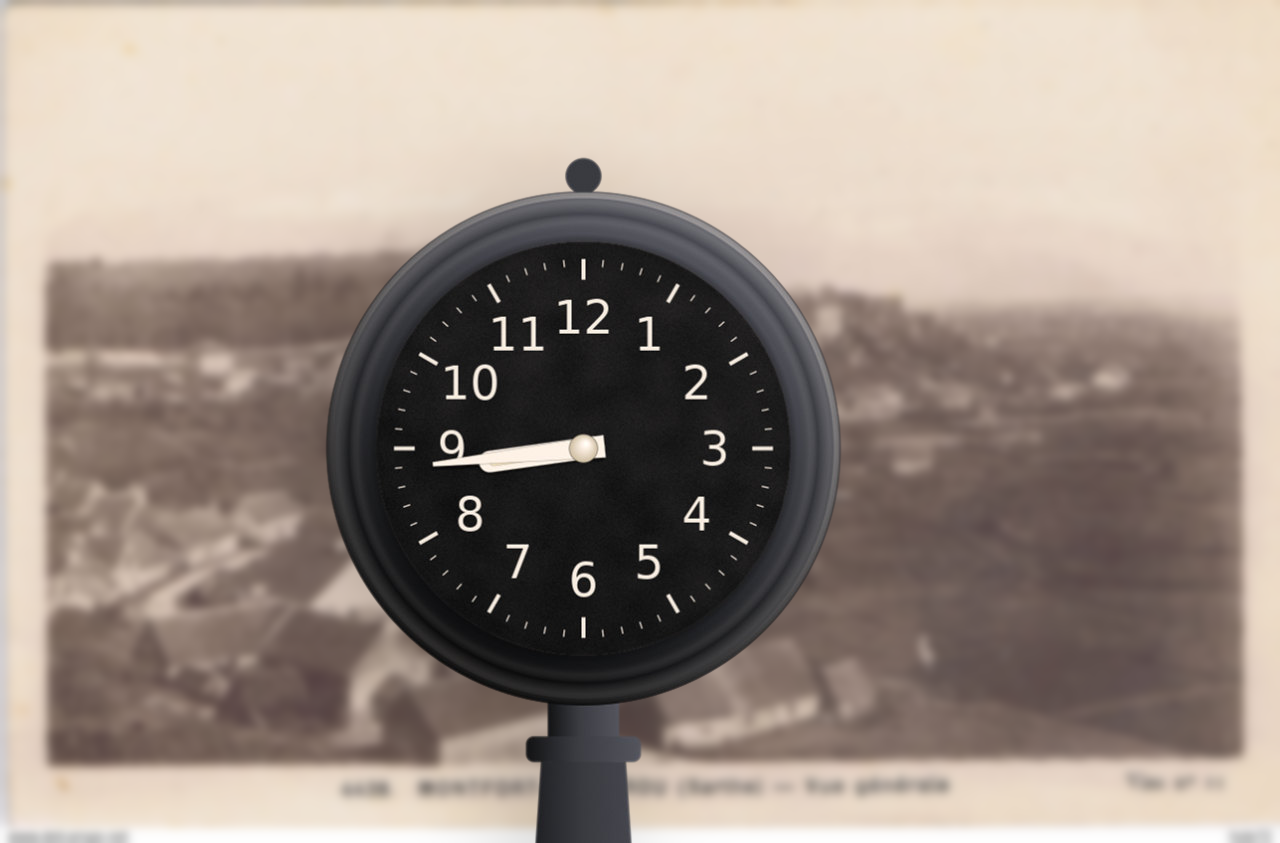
8:44
